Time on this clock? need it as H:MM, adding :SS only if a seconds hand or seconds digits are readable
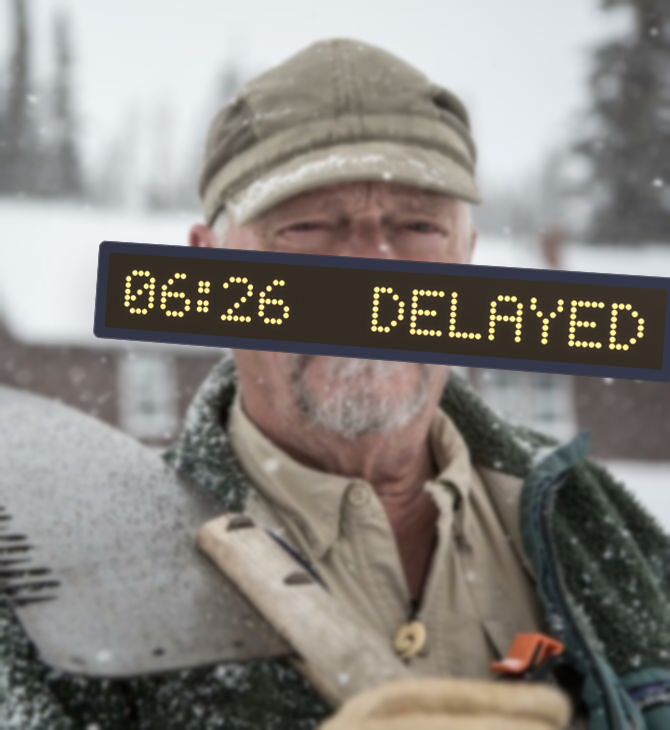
6:26
